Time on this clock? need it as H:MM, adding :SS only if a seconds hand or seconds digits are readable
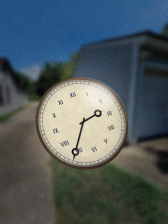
2:36
